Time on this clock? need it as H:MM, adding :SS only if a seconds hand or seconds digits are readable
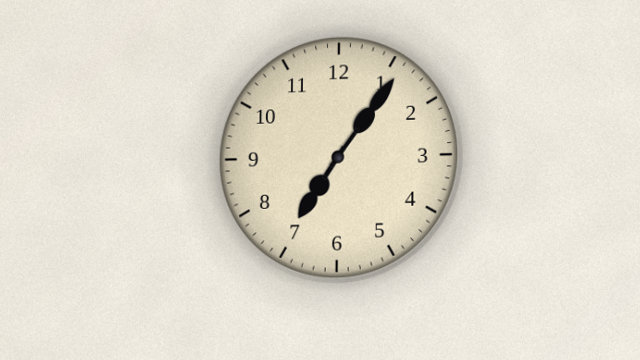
7:06
